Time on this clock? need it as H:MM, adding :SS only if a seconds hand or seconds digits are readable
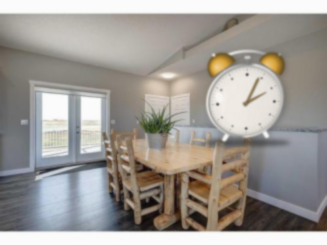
2:04
